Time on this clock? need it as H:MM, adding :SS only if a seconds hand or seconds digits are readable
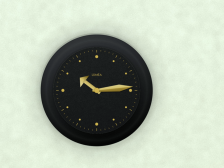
10:14
